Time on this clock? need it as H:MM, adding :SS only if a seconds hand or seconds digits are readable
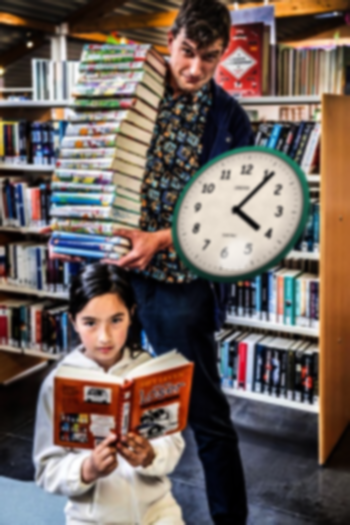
4:06
